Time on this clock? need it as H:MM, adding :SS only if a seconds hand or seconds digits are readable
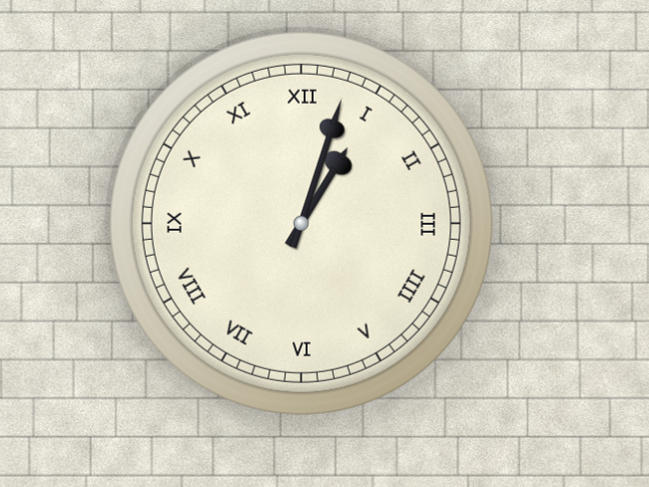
1:03
